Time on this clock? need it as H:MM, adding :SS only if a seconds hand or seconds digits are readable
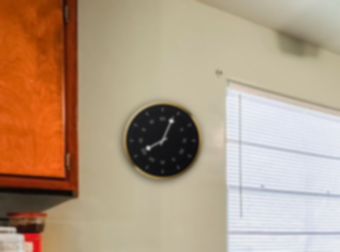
8:04
